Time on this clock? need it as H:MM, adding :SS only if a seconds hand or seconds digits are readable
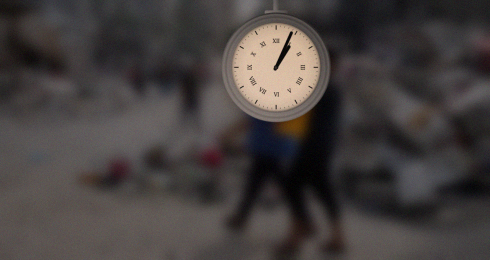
1:04
